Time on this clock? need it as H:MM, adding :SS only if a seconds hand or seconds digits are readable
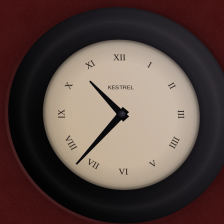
10:37
